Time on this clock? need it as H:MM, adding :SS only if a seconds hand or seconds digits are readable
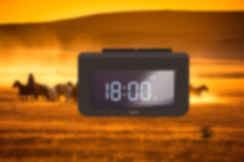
18:00
